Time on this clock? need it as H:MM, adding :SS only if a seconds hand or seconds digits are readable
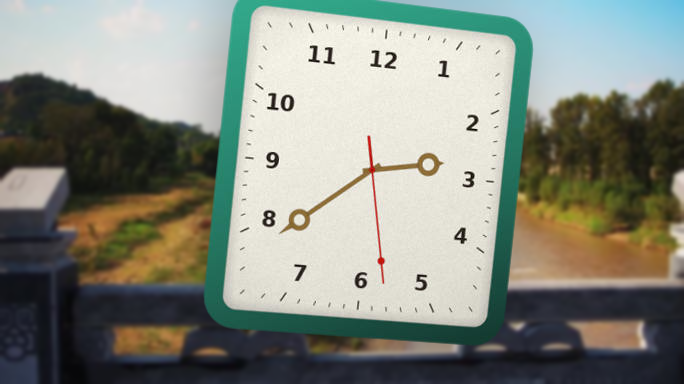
2:38:28
